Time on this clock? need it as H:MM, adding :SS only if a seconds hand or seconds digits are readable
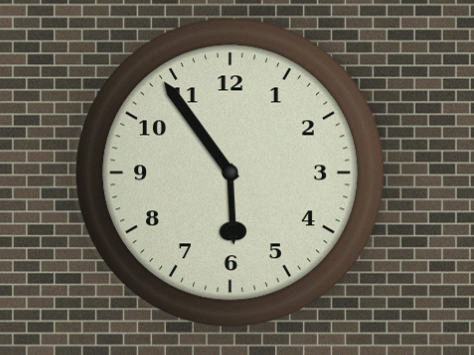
5:54
